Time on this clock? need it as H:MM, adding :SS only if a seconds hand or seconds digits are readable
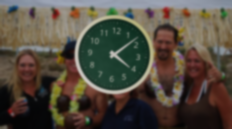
4:08
